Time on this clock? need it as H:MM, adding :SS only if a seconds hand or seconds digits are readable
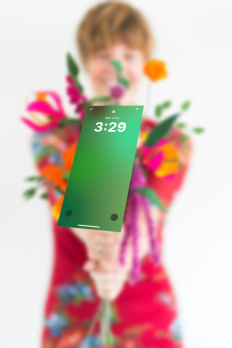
3:29
